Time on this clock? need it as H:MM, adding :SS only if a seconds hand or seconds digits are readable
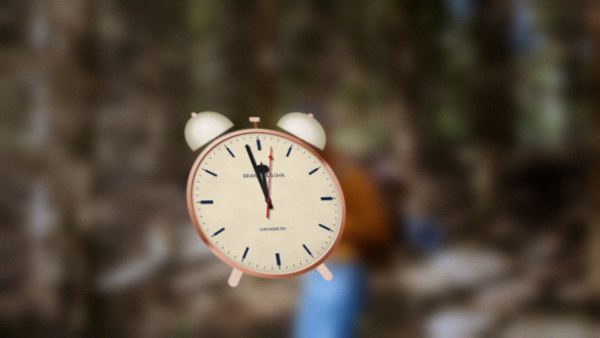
11:58:02
